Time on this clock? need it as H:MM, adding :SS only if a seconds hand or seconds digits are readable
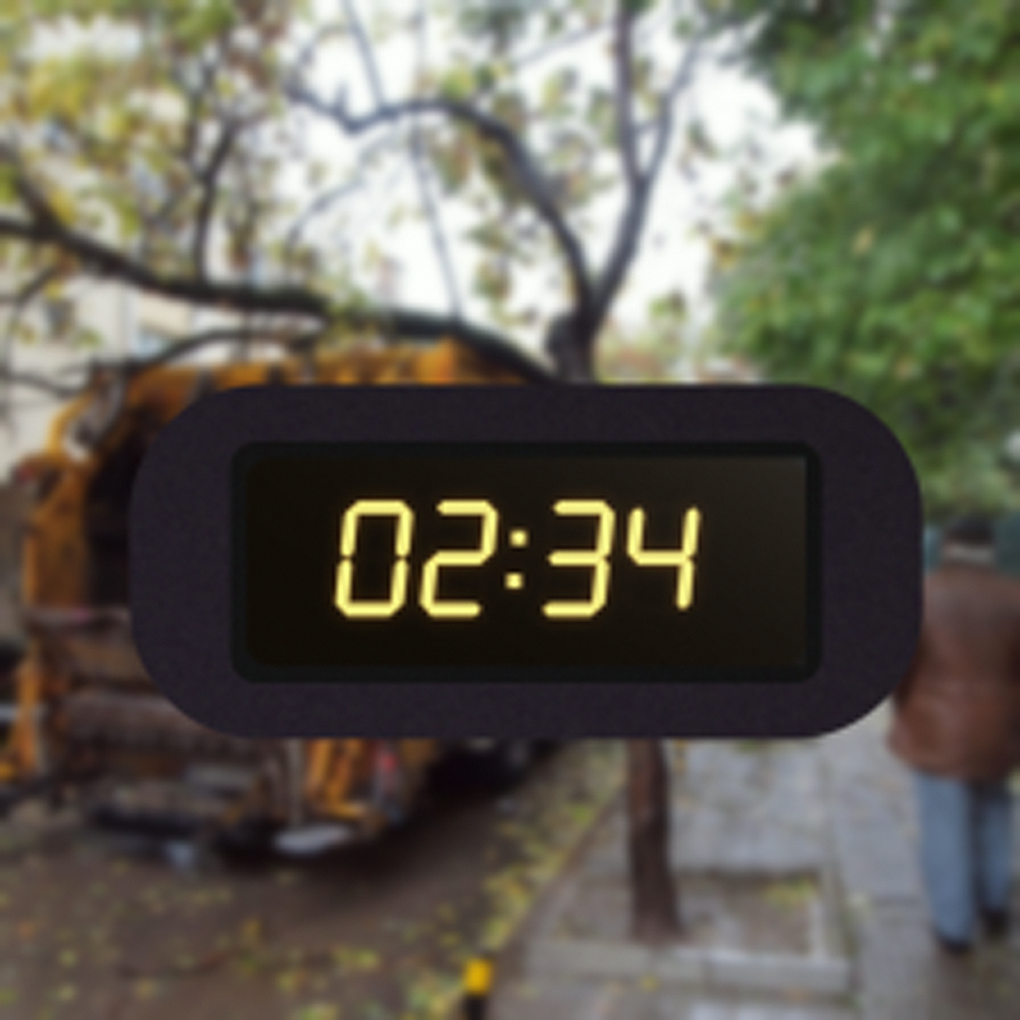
2:34
